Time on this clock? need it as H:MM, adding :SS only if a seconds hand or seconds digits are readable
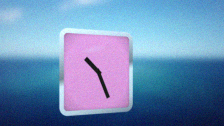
10:26
